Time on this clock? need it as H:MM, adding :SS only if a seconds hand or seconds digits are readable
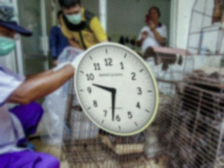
9:32
